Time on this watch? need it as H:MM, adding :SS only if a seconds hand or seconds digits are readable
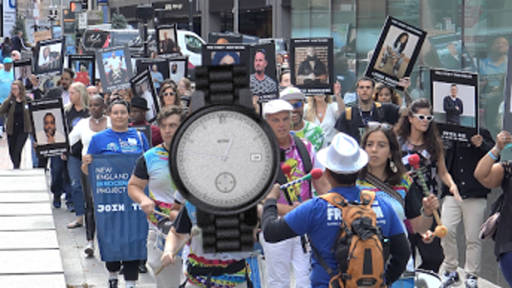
12:47
